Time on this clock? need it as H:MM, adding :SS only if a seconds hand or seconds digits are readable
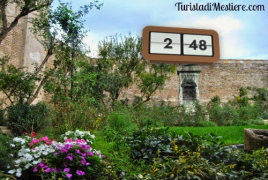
2:48
